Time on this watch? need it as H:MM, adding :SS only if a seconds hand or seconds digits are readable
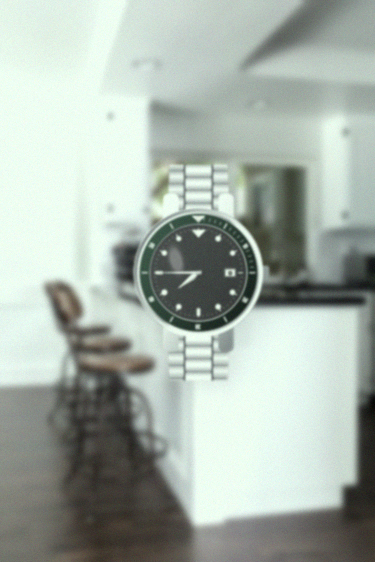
7:45
